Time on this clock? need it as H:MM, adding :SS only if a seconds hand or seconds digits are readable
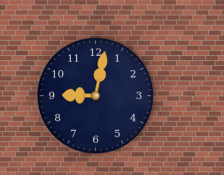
9:02
